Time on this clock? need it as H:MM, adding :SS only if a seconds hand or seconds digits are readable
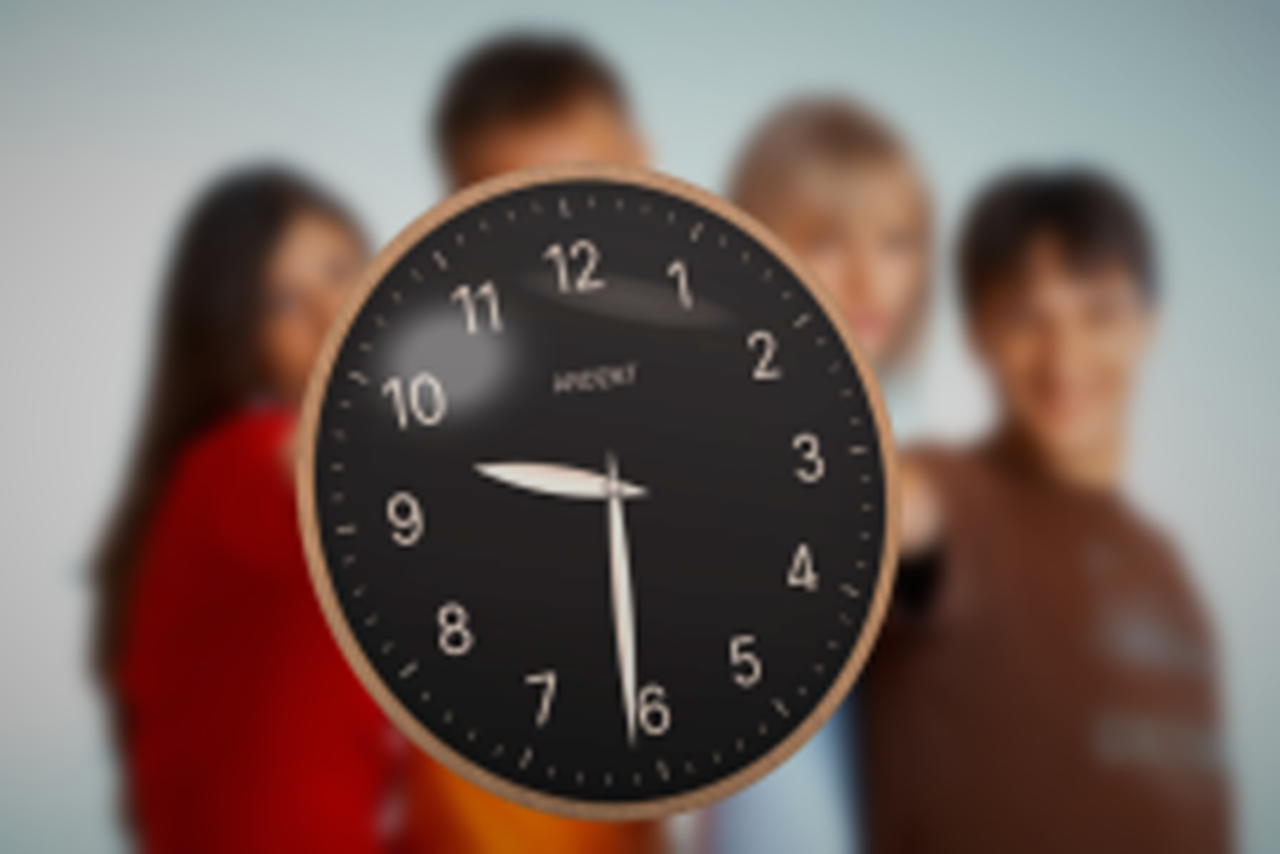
9:31
